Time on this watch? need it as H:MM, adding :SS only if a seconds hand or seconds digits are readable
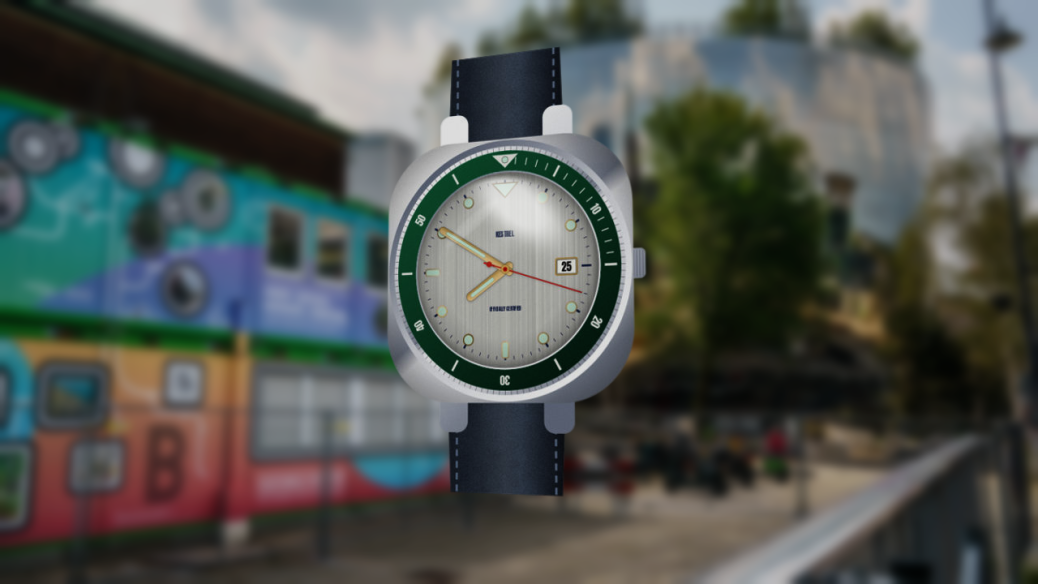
7:50:18
